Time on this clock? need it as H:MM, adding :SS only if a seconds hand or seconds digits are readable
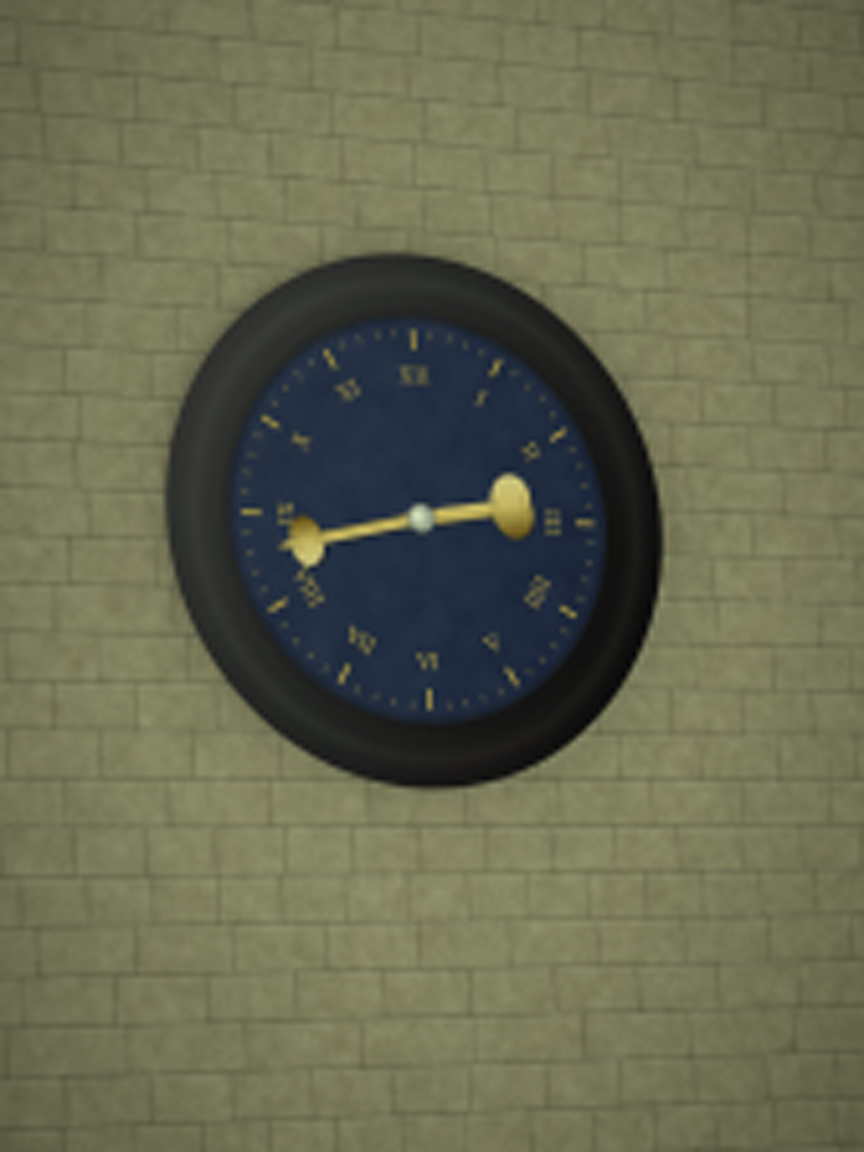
2:43
